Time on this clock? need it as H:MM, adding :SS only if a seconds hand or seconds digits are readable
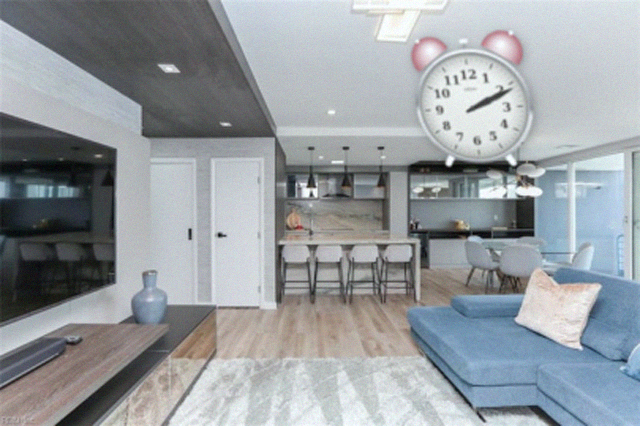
2:11
